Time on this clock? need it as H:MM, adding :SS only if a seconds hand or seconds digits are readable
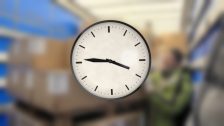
3:46
